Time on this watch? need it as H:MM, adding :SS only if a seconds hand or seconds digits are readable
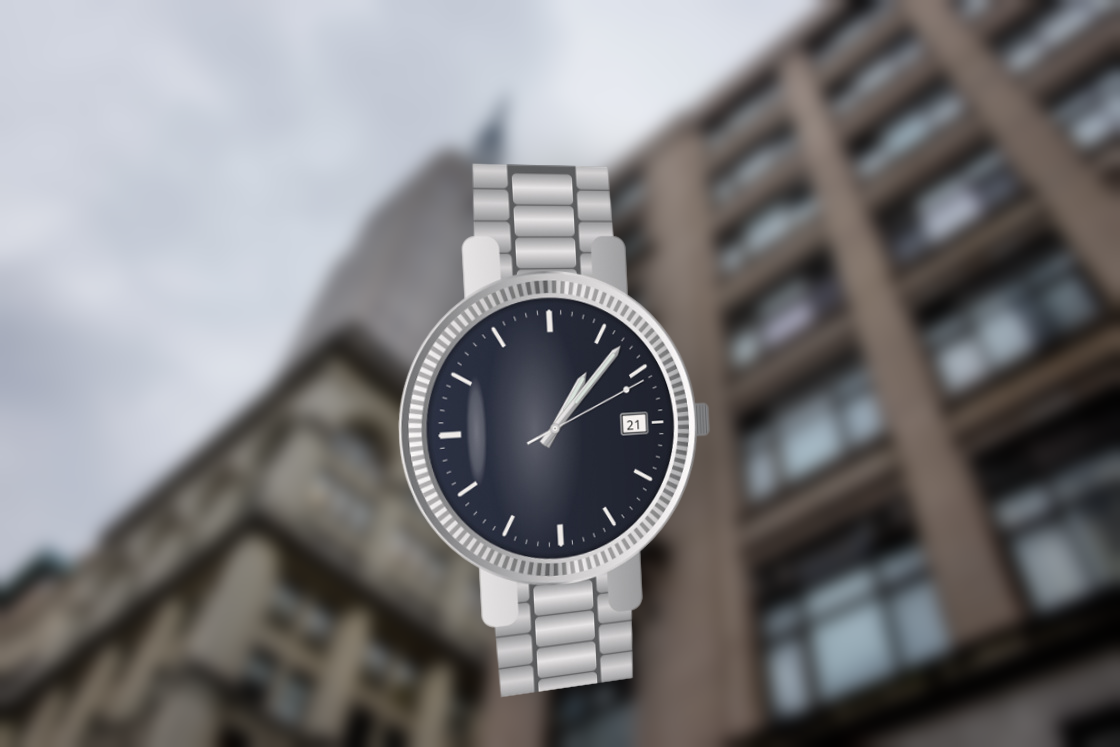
1:07:11
